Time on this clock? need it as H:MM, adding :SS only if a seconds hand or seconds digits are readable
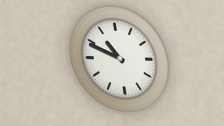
10:49
